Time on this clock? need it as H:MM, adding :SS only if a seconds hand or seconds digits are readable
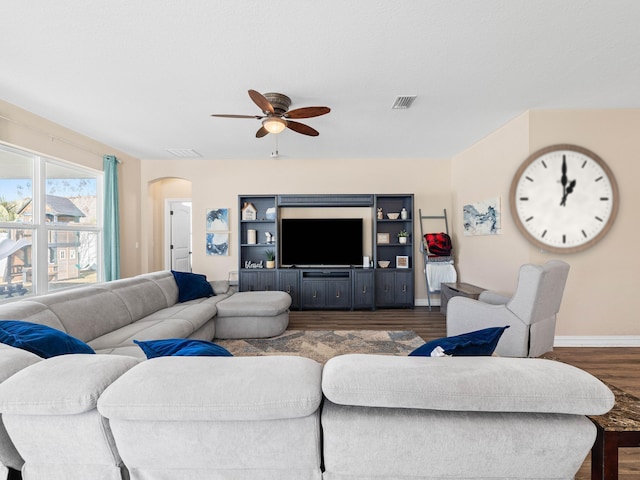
1:00
